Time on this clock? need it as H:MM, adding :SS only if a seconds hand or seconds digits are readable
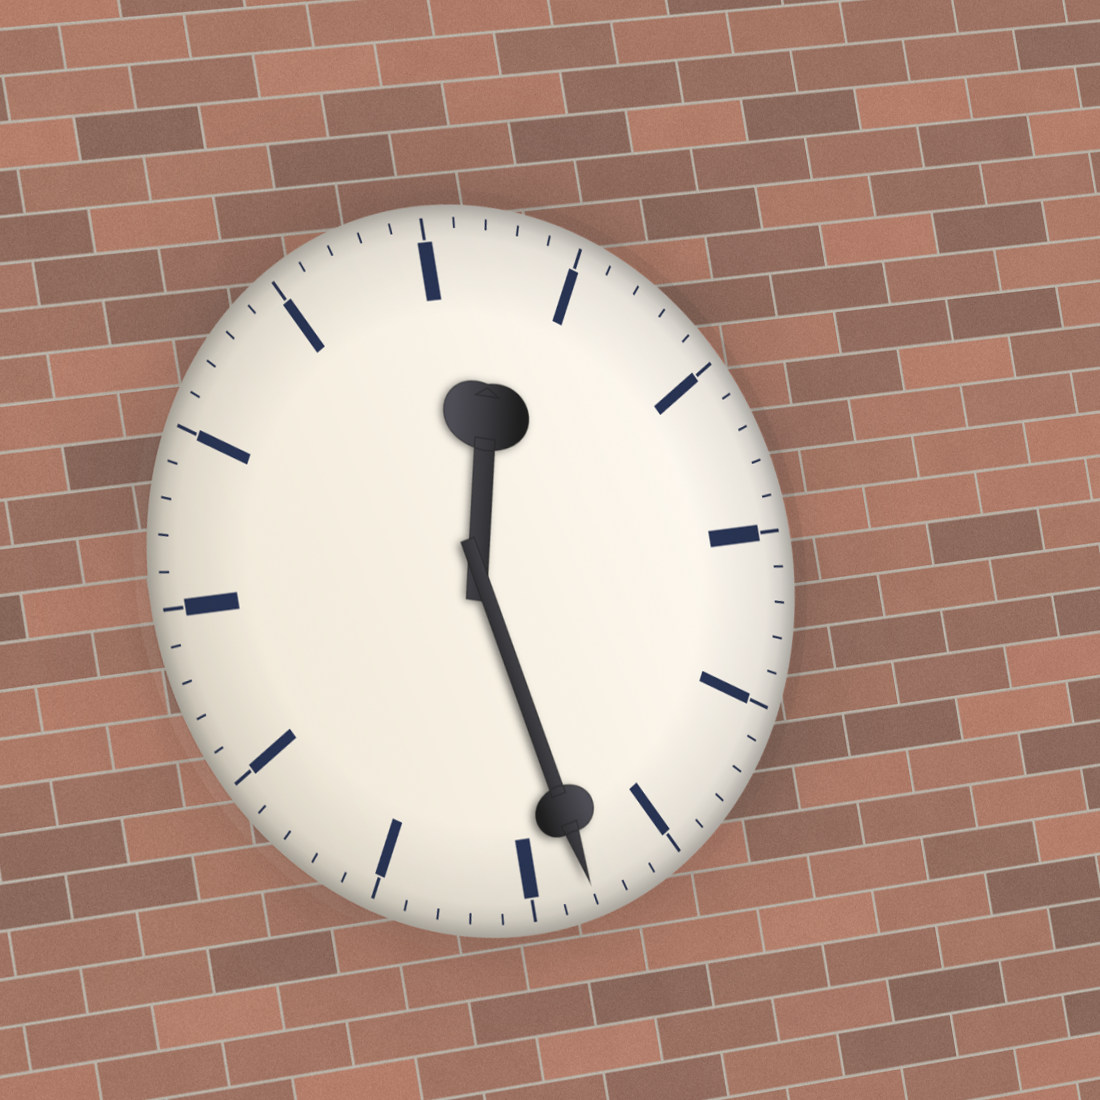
12:28
